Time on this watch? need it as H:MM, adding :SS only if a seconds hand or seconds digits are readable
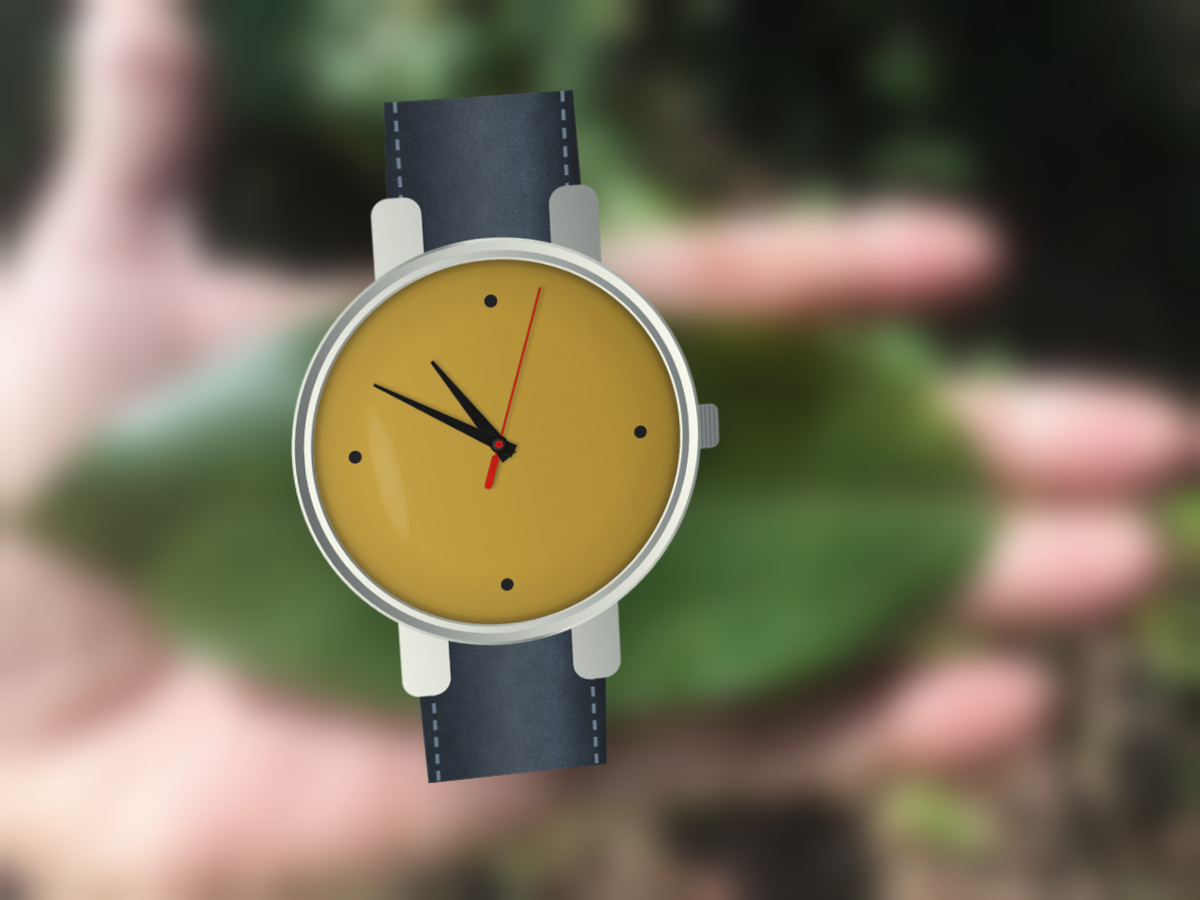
10:50:03
